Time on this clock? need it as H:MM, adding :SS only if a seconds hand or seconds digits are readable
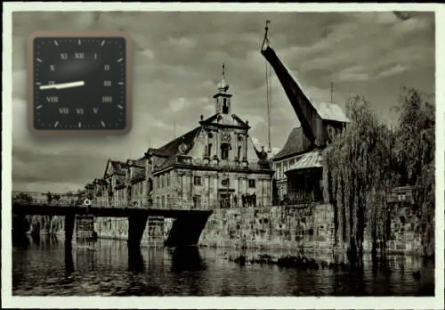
8:44
